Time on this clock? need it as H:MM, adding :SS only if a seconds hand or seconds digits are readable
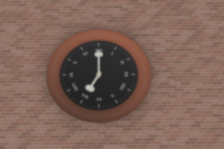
7:00
